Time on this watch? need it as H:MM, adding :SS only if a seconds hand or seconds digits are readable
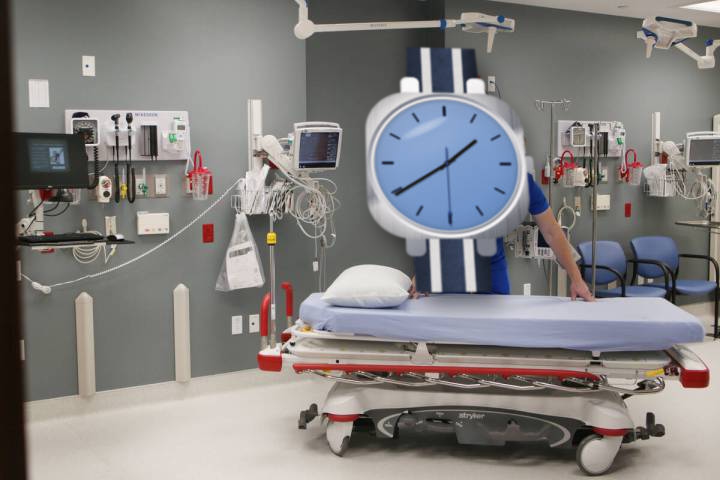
1:39:30
